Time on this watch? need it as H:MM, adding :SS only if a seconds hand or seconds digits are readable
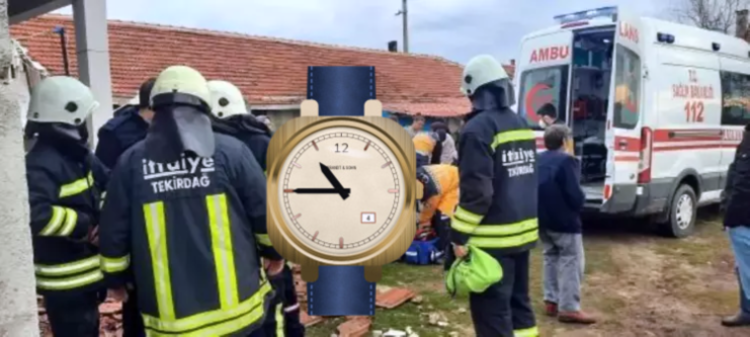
10:45
